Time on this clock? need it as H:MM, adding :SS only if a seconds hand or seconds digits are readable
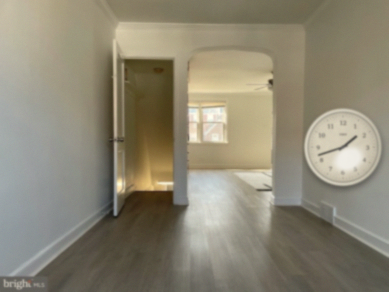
1:42
